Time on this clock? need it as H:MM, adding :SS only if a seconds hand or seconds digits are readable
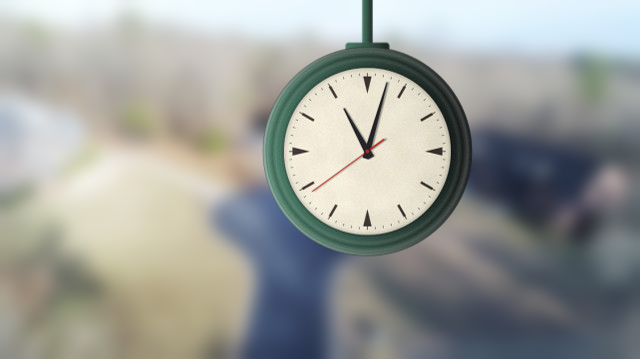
11:02:39
